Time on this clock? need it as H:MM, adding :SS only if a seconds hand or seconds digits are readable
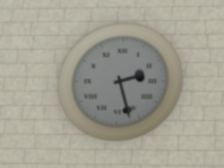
2:27
